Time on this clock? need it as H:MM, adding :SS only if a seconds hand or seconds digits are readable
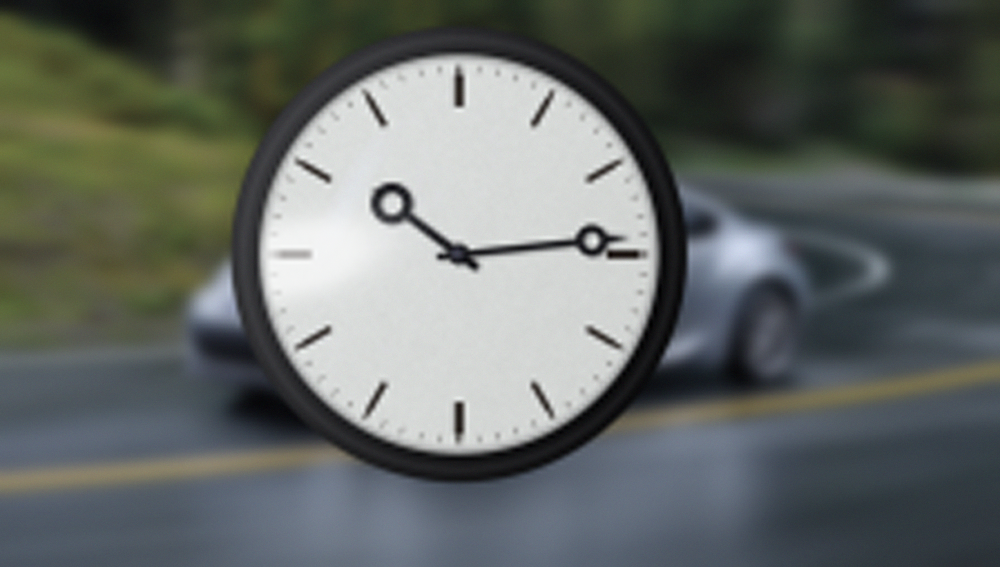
10:14
